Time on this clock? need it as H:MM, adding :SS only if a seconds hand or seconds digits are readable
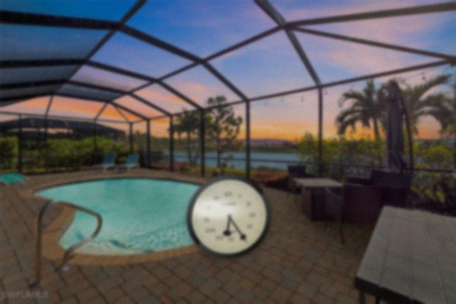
6:25
